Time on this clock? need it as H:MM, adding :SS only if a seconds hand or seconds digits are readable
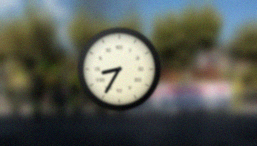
8:35
